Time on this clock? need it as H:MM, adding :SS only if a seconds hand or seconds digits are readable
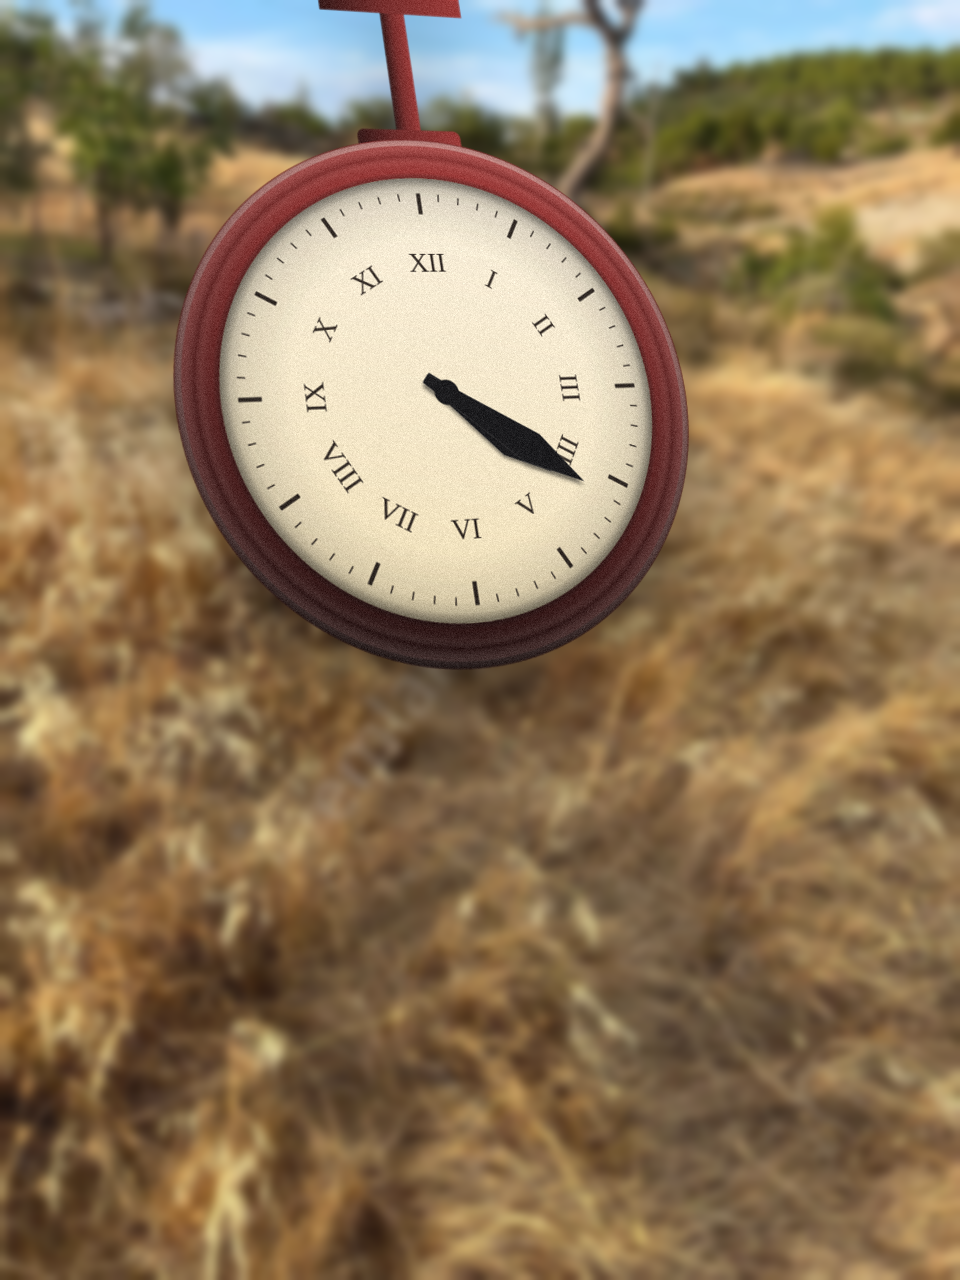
4:21
